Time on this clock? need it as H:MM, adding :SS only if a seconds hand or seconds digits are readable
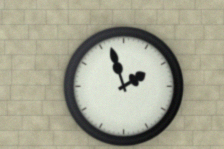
1:57
